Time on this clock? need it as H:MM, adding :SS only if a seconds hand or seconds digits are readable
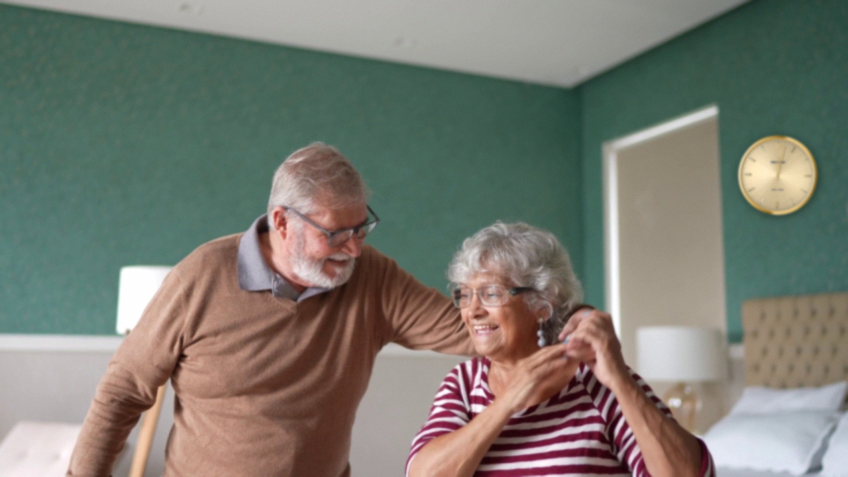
12:02
